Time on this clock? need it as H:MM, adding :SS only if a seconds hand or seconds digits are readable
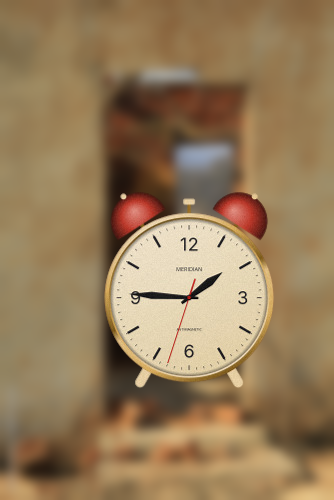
1:45:33
